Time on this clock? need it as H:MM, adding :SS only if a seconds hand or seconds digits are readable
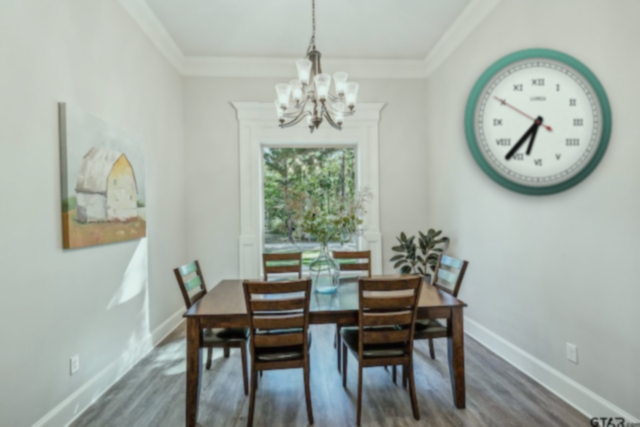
6:36:50
